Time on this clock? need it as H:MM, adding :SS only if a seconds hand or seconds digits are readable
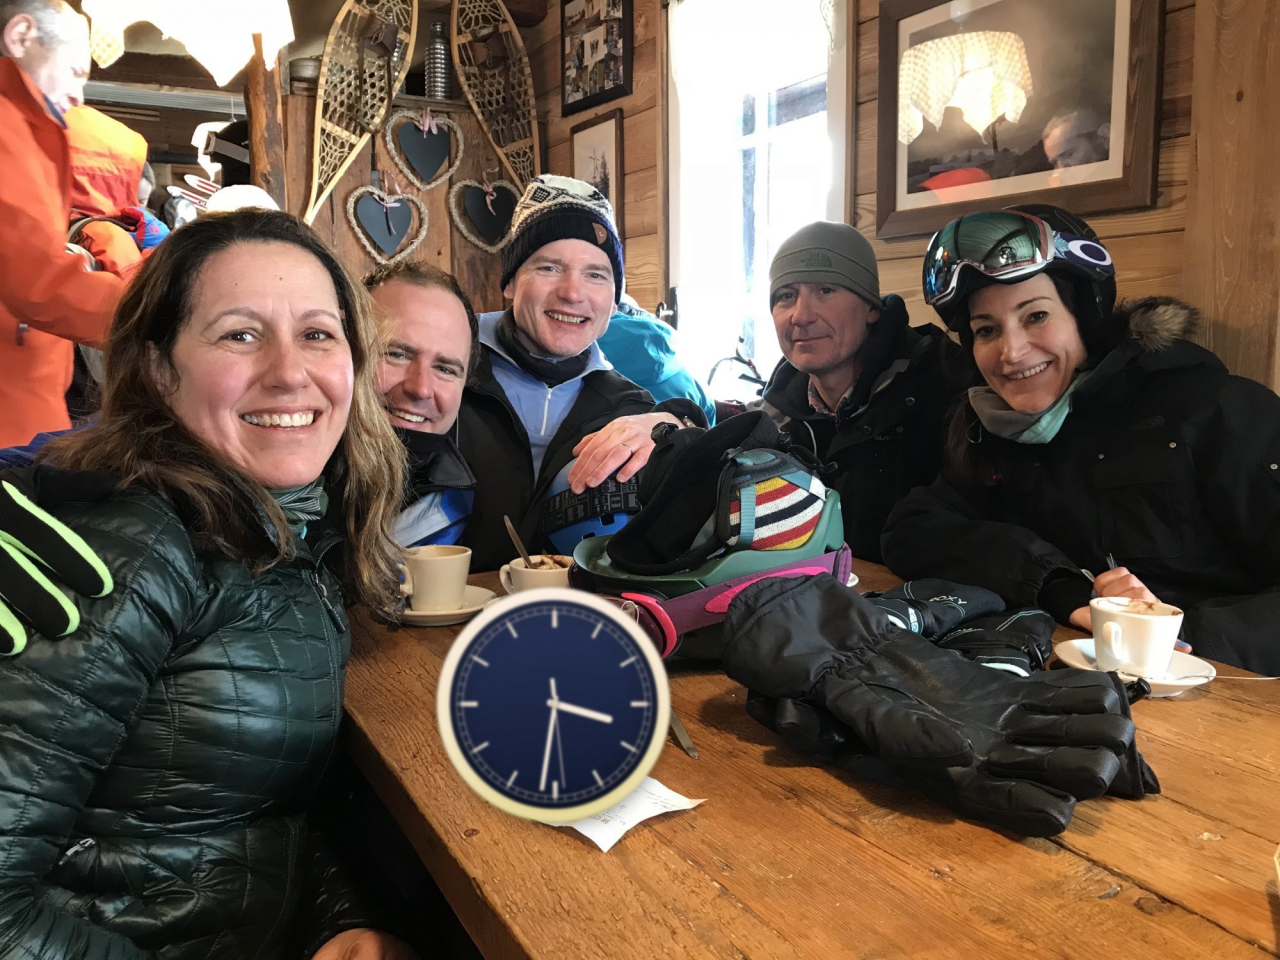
3:31:29
